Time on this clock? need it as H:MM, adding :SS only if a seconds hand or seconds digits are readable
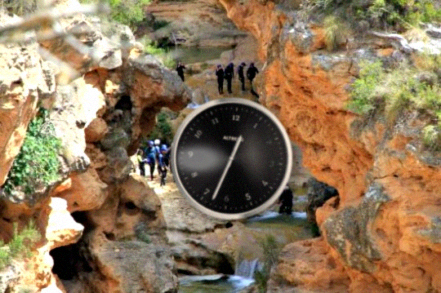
12:33
